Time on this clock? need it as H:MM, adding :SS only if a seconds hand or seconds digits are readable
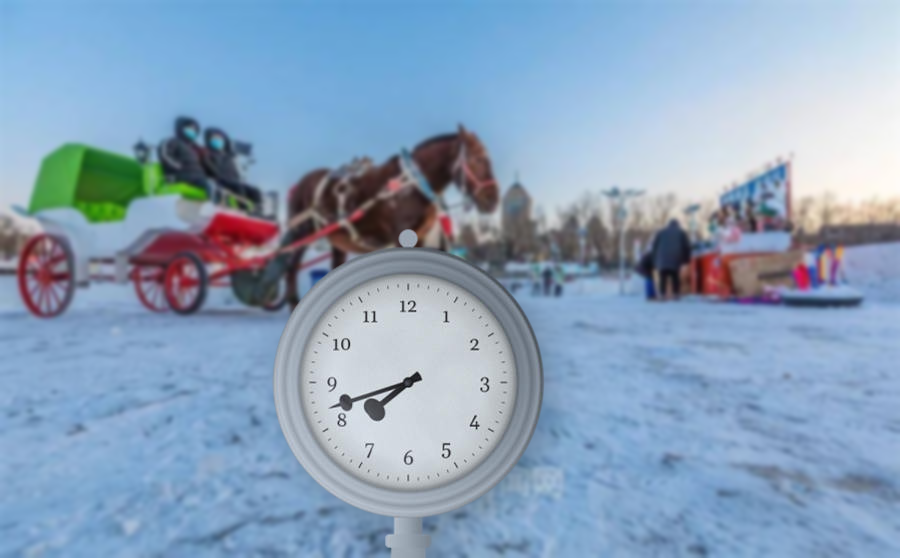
7:42
